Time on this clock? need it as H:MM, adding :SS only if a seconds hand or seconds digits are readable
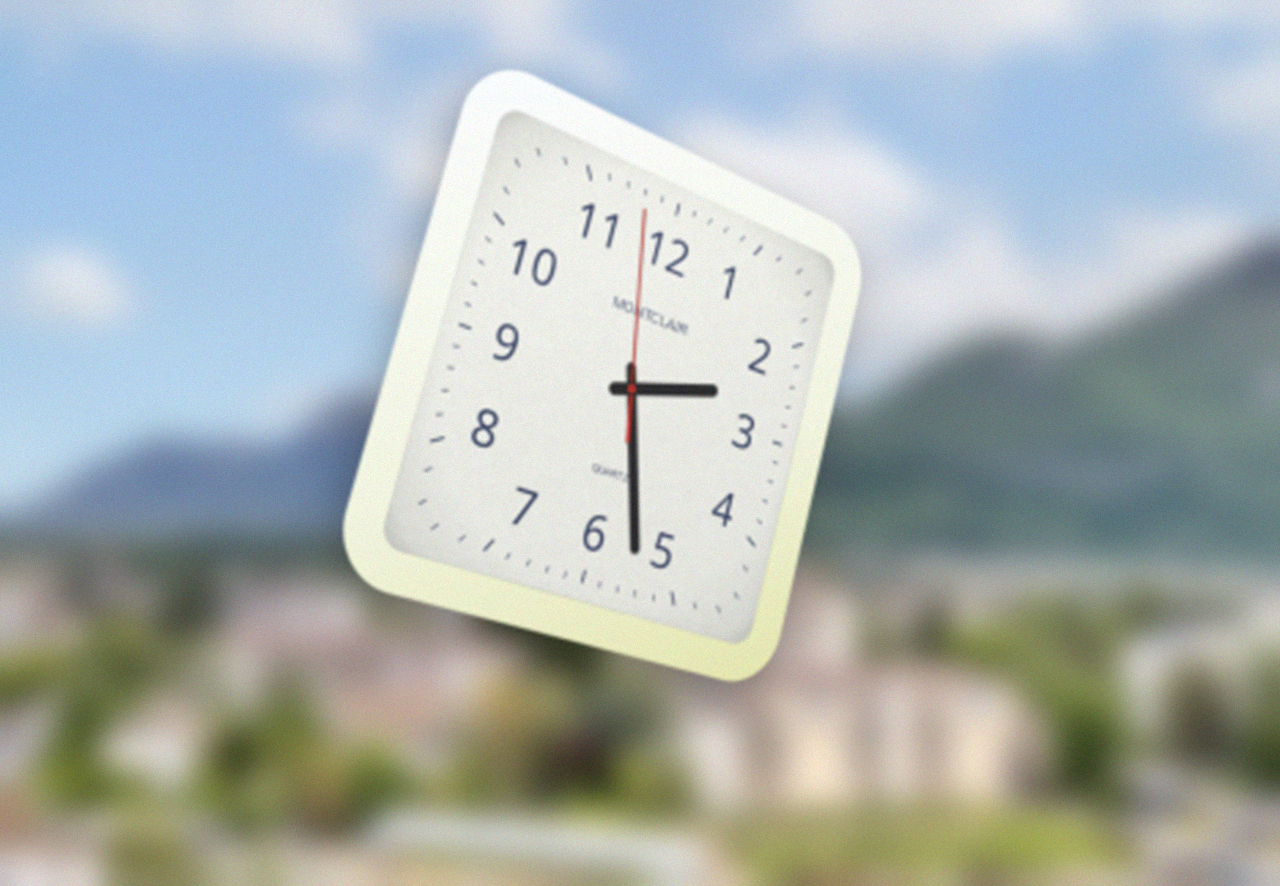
2:26:58
